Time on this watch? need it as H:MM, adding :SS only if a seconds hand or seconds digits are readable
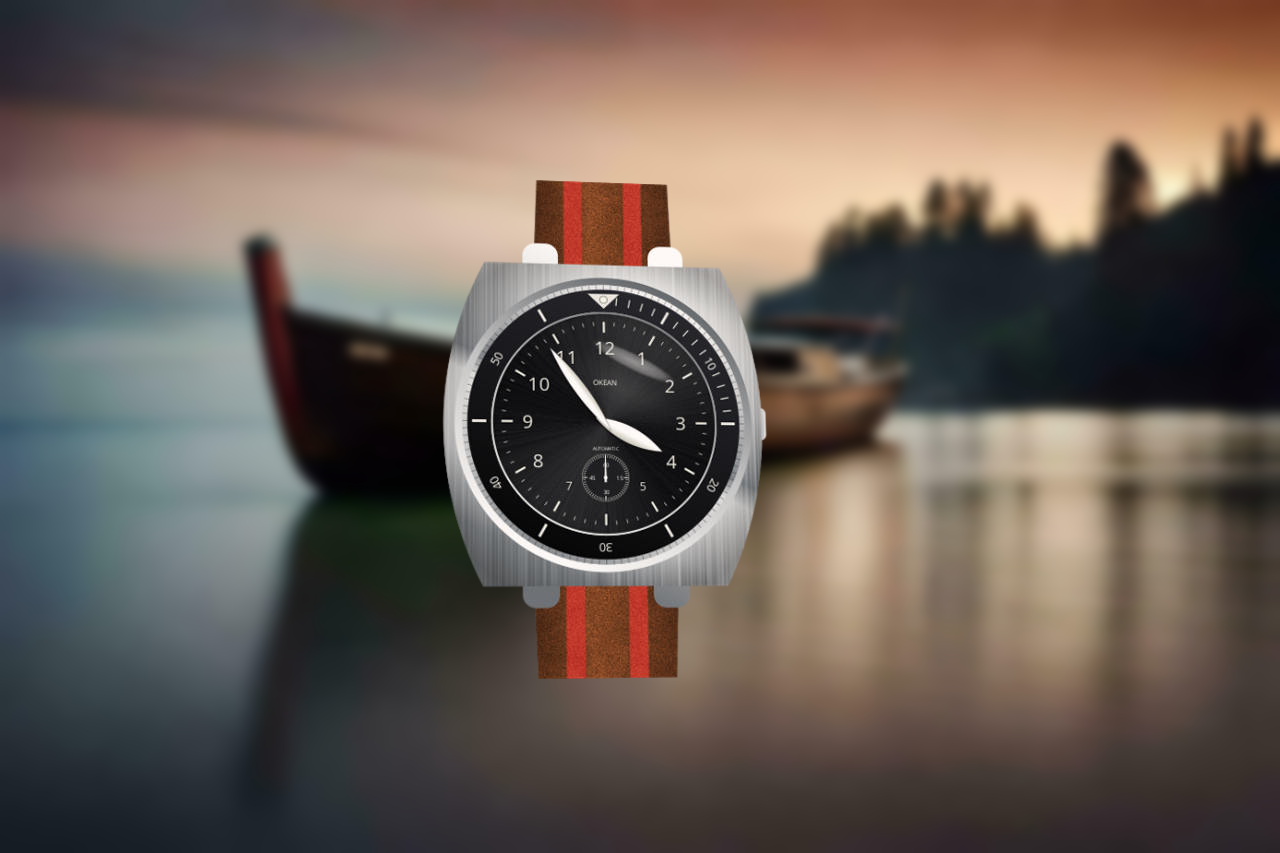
3:54
